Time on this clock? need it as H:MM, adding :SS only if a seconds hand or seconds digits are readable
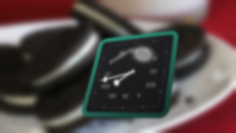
7:43
